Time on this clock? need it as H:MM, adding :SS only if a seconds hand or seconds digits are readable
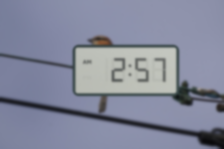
2:57
